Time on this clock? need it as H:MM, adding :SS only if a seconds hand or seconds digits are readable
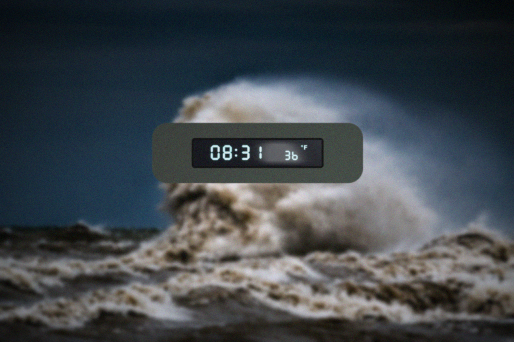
8:31
